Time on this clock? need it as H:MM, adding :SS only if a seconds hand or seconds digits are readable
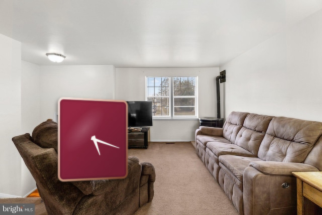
5:18
